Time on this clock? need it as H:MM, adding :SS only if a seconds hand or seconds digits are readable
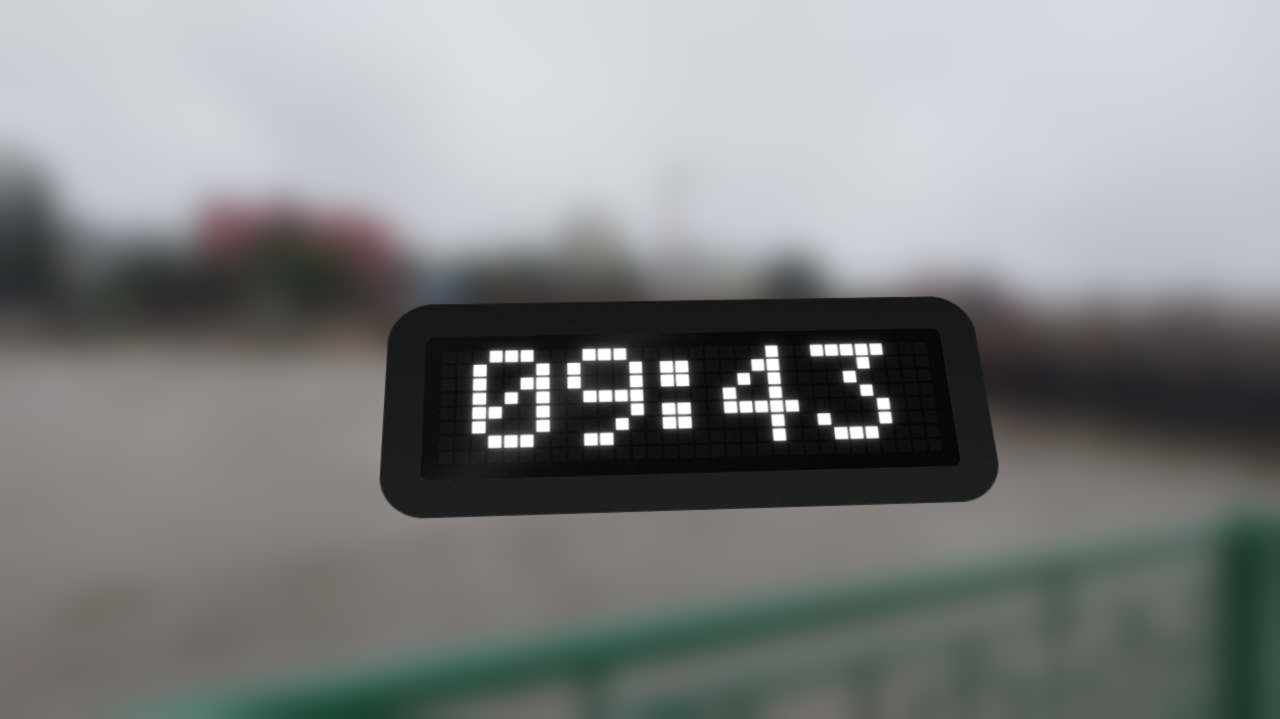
9:43
